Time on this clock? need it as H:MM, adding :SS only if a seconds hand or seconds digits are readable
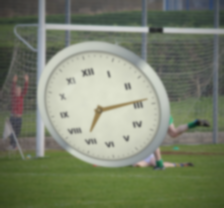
7:14
